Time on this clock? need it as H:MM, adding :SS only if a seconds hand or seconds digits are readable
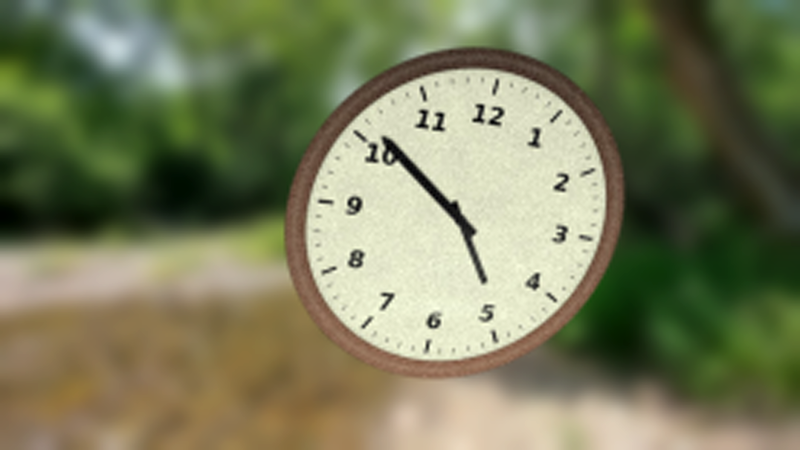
4:51
